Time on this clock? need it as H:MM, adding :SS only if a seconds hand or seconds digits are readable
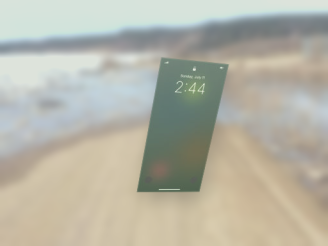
2:44
